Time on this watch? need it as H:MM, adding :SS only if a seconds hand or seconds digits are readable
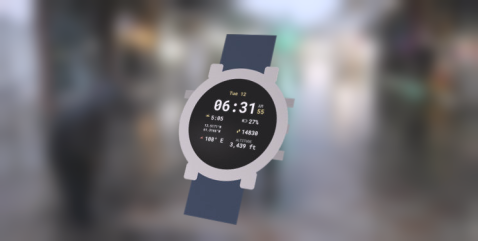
6:31
